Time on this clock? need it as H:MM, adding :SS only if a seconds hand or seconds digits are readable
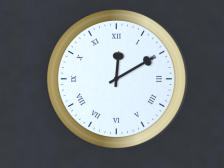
12:10
